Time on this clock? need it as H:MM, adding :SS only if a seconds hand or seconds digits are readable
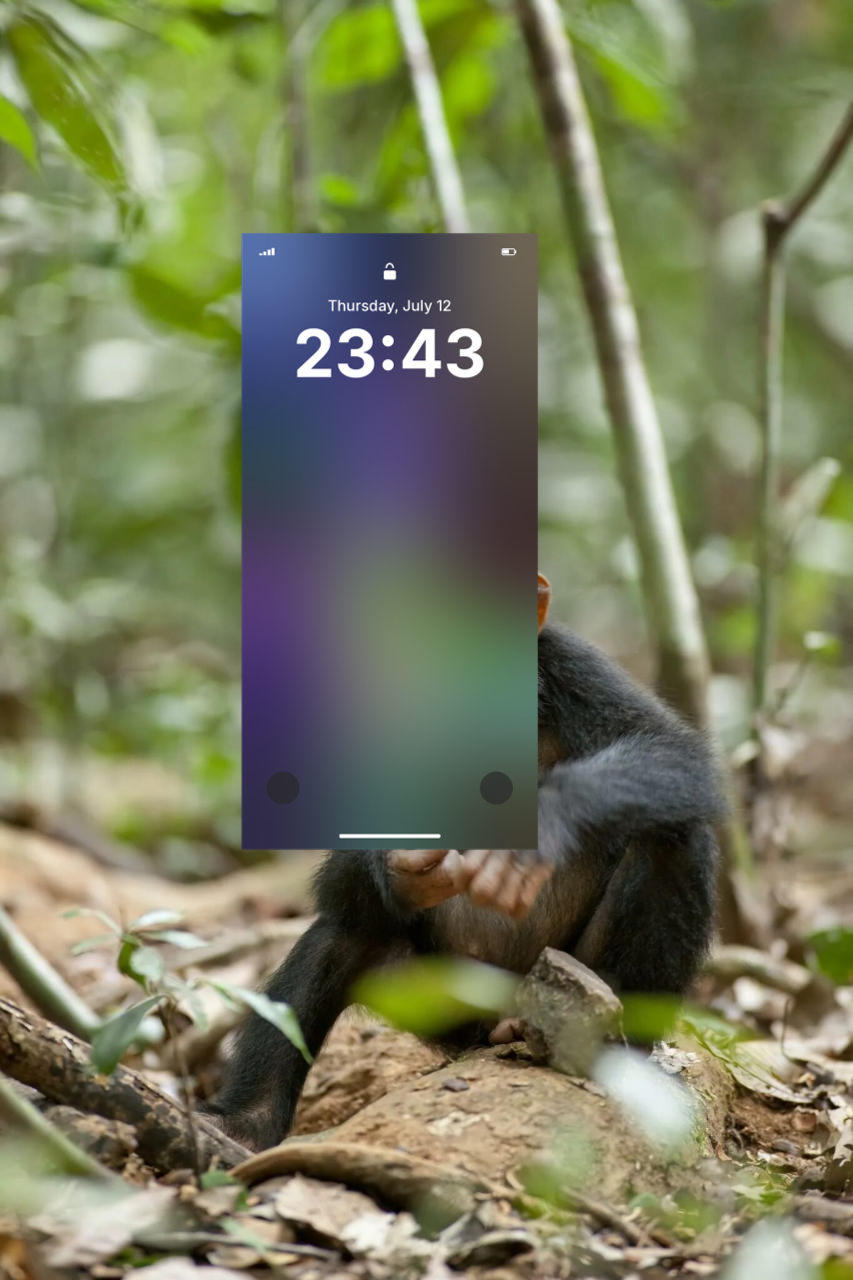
23:43
